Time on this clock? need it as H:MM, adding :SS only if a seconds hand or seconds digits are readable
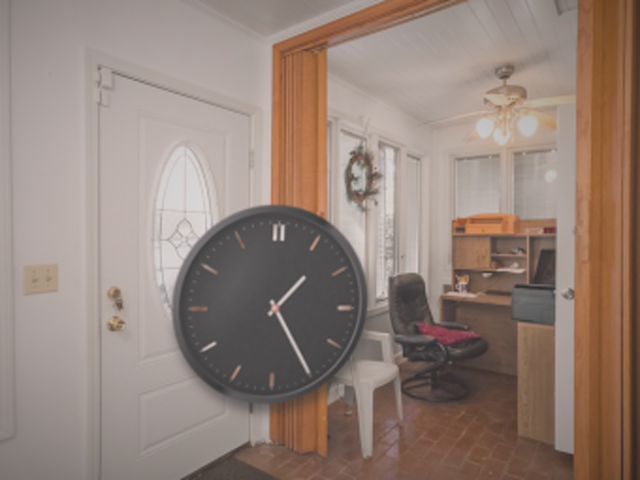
1:25
